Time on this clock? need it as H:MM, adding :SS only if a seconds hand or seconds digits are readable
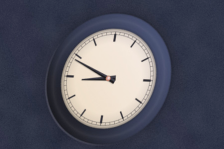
8:49
